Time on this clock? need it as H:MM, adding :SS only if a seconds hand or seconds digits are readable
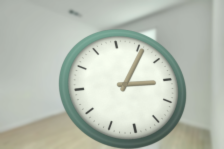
3:06
